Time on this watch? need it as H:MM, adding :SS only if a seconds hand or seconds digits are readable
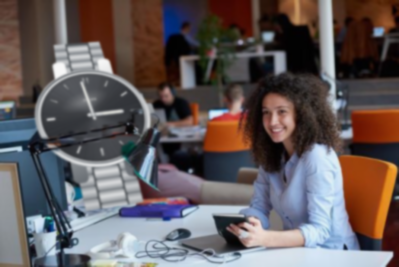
2:59
